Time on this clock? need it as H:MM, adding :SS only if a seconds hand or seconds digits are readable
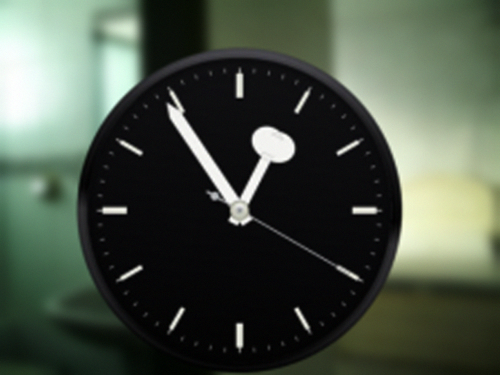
12:54:20
